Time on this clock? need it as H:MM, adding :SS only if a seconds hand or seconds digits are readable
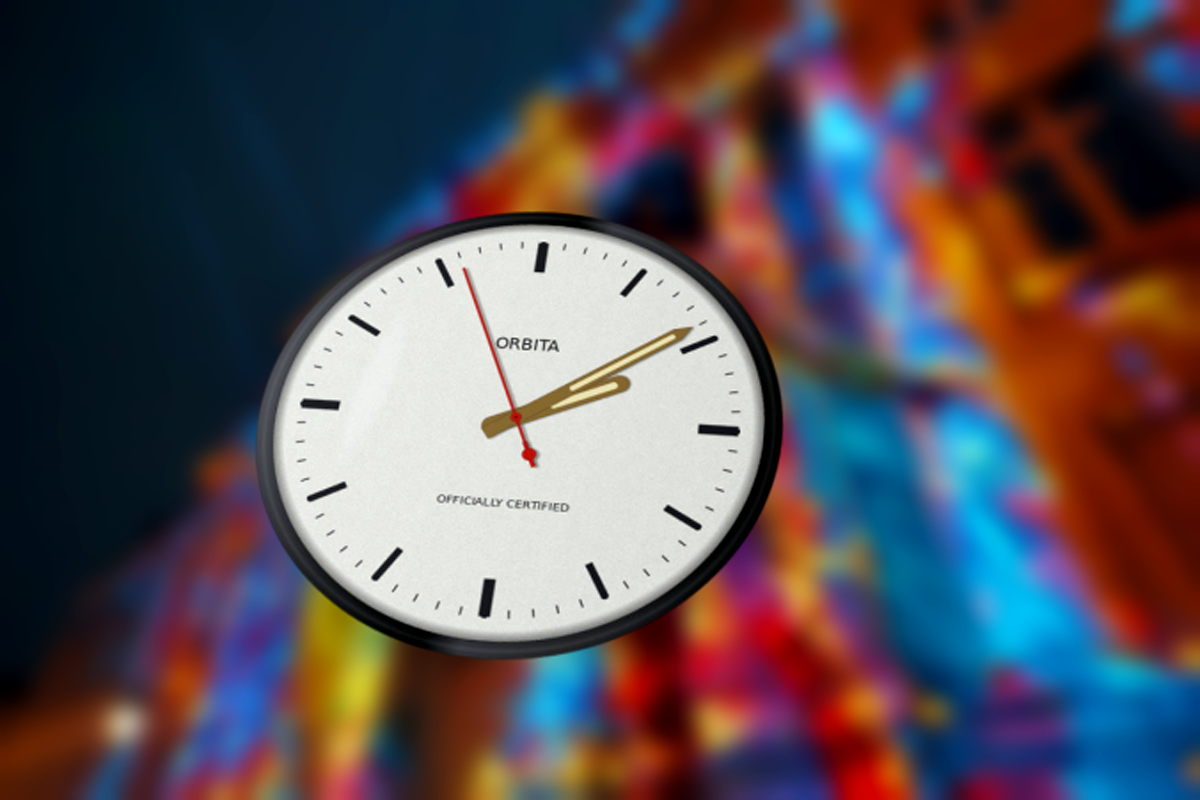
2:08:56
